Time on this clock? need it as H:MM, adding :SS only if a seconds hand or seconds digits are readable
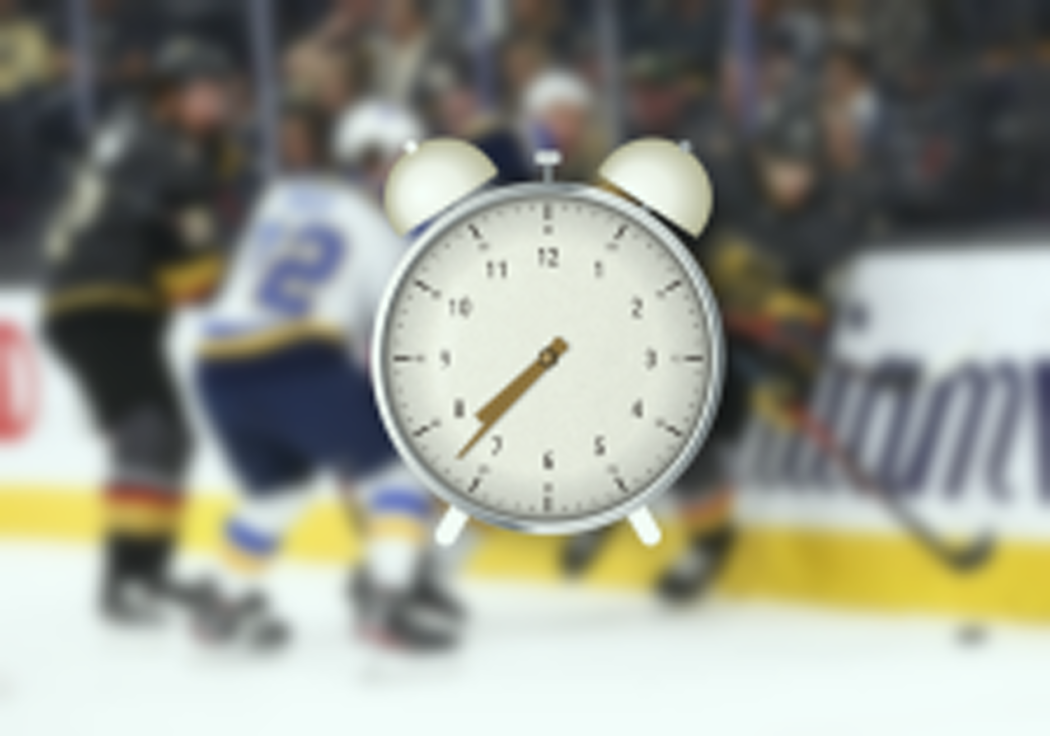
7:37
